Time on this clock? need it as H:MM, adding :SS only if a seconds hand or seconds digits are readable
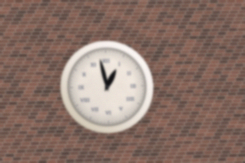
12:58
